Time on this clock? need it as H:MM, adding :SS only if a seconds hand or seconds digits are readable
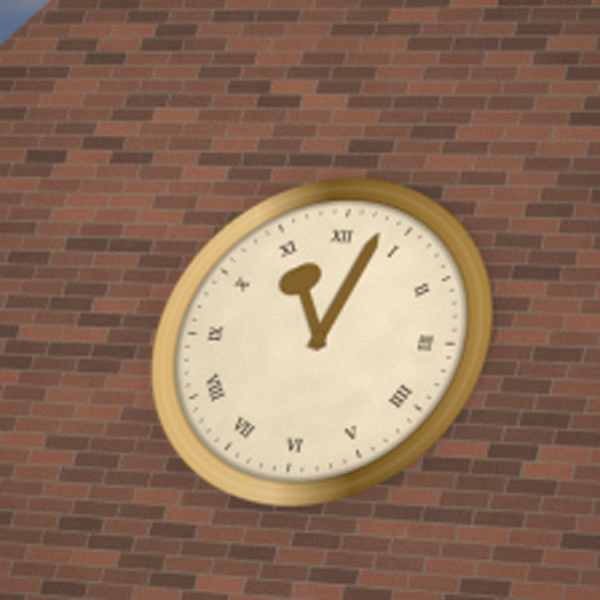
11:03
